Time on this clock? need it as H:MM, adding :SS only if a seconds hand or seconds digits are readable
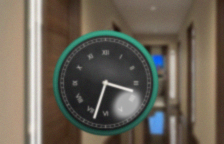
3:33
